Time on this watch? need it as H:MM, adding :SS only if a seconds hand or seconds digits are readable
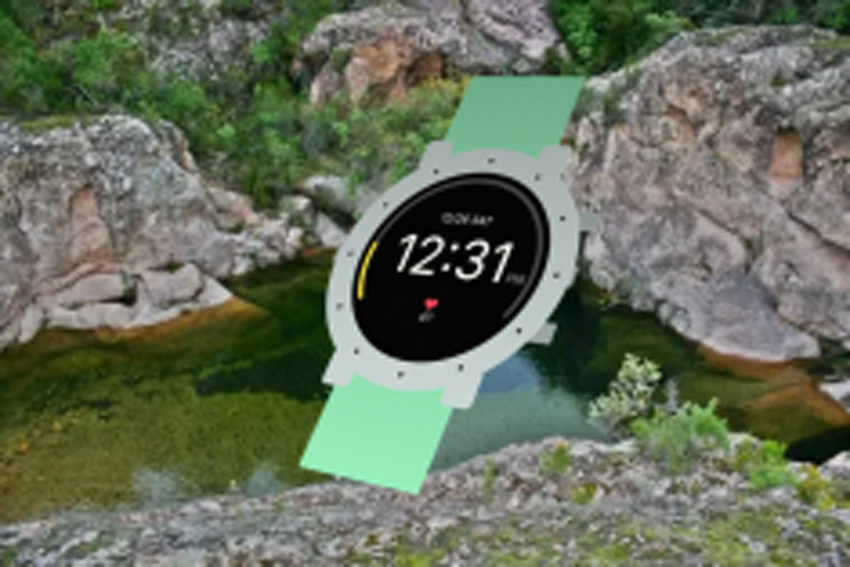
12:31
